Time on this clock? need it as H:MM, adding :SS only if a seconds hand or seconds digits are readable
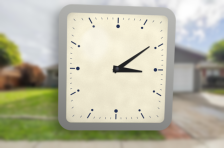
3:09
